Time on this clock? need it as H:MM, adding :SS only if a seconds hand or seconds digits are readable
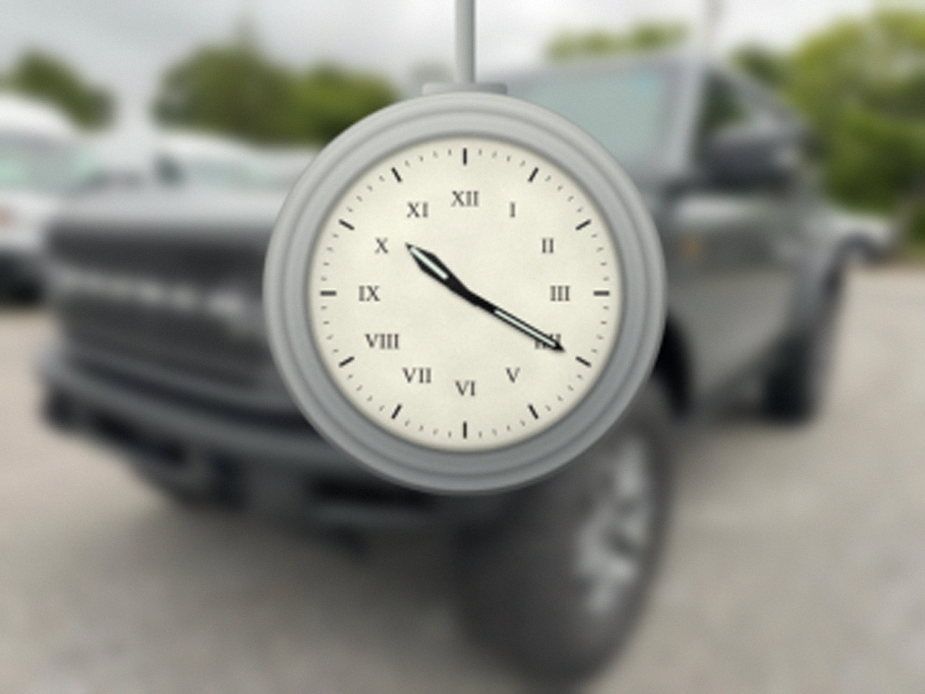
10:20
